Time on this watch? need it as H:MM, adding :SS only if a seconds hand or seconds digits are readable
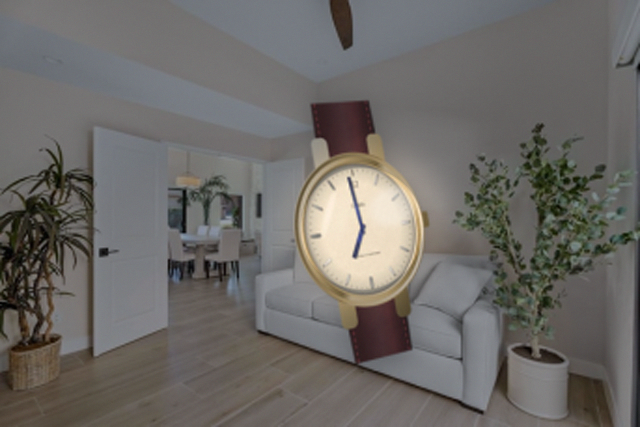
6:59
